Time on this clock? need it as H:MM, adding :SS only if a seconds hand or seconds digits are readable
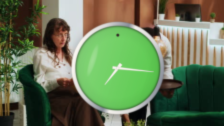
7:16
